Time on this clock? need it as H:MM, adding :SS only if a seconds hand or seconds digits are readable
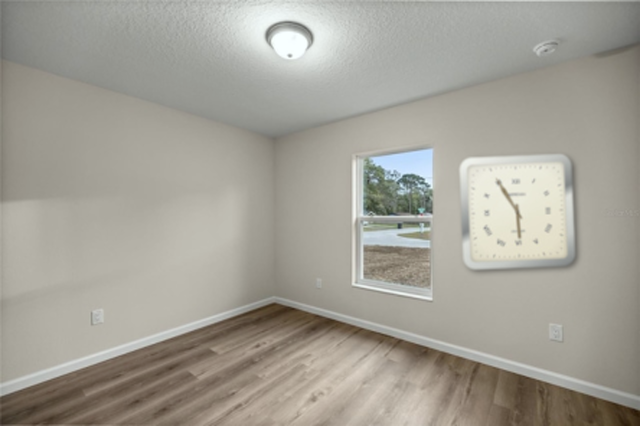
5:55
